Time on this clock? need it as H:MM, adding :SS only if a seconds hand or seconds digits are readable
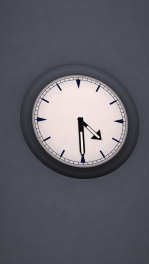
4:30
